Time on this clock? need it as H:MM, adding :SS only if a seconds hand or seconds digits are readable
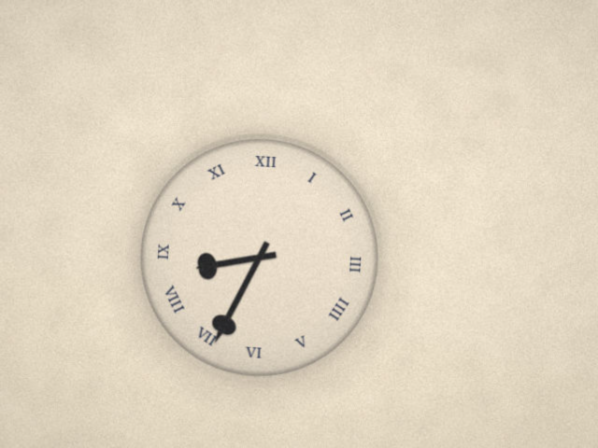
8:34
